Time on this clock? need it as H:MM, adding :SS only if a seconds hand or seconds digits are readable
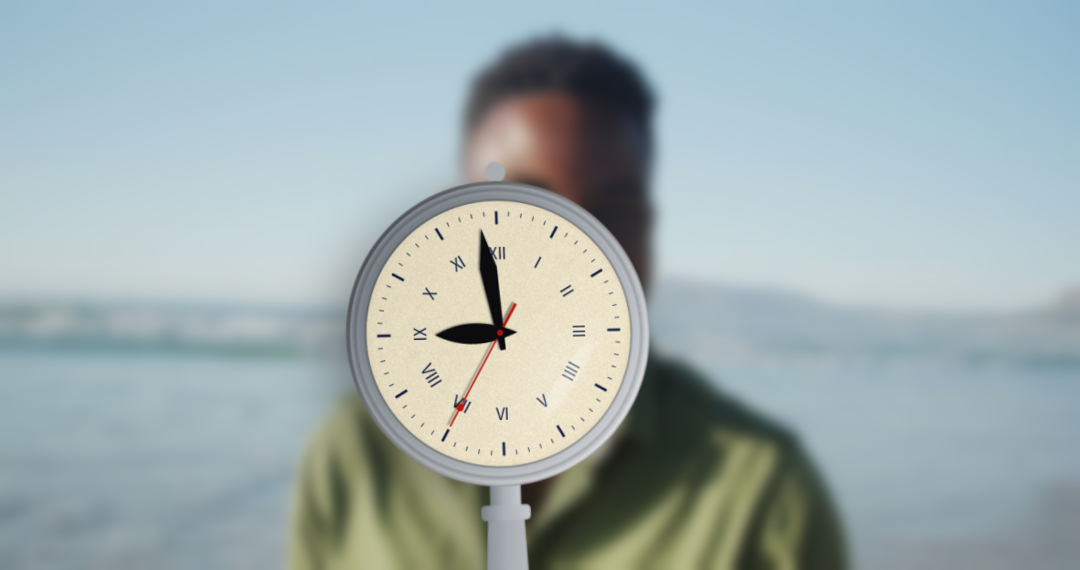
8:58:35
